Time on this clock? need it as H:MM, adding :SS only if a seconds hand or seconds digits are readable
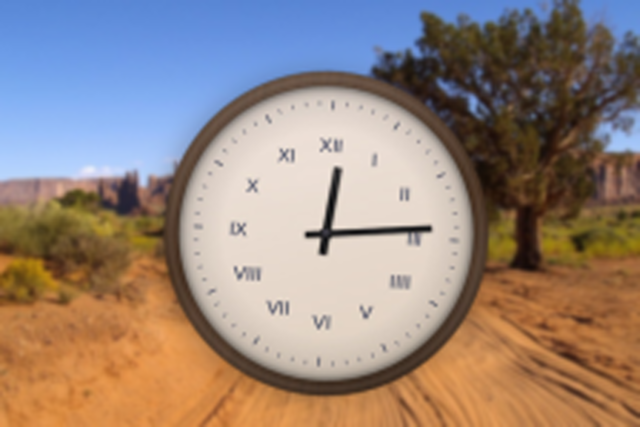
12:14
